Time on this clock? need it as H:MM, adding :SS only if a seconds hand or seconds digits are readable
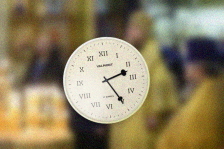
2:25
